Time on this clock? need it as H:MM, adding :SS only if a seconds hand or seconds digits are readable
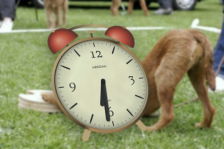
6:31
